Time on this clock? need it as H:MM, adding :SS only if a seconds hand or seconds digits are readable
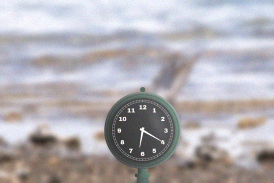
6:20
